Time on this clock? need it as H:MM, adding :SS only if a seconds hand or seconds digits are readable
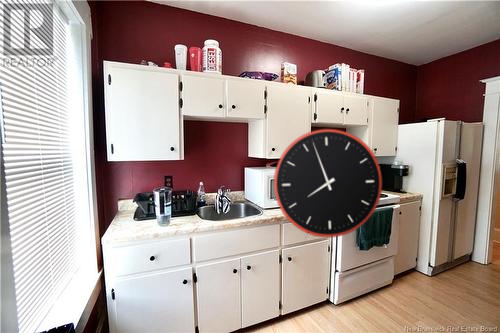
7:57
